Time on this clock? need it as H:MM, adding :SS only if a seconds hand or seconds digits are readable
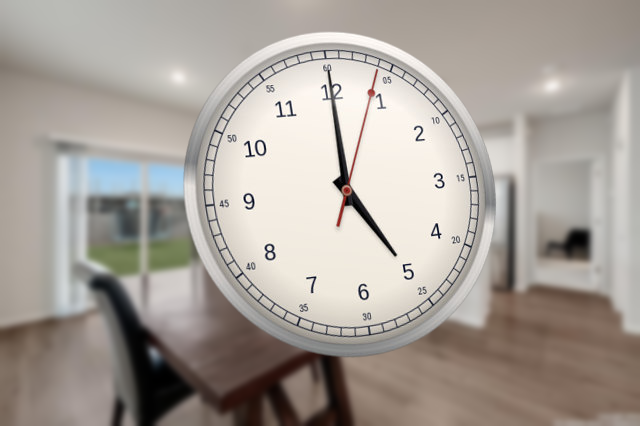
5:00:04
